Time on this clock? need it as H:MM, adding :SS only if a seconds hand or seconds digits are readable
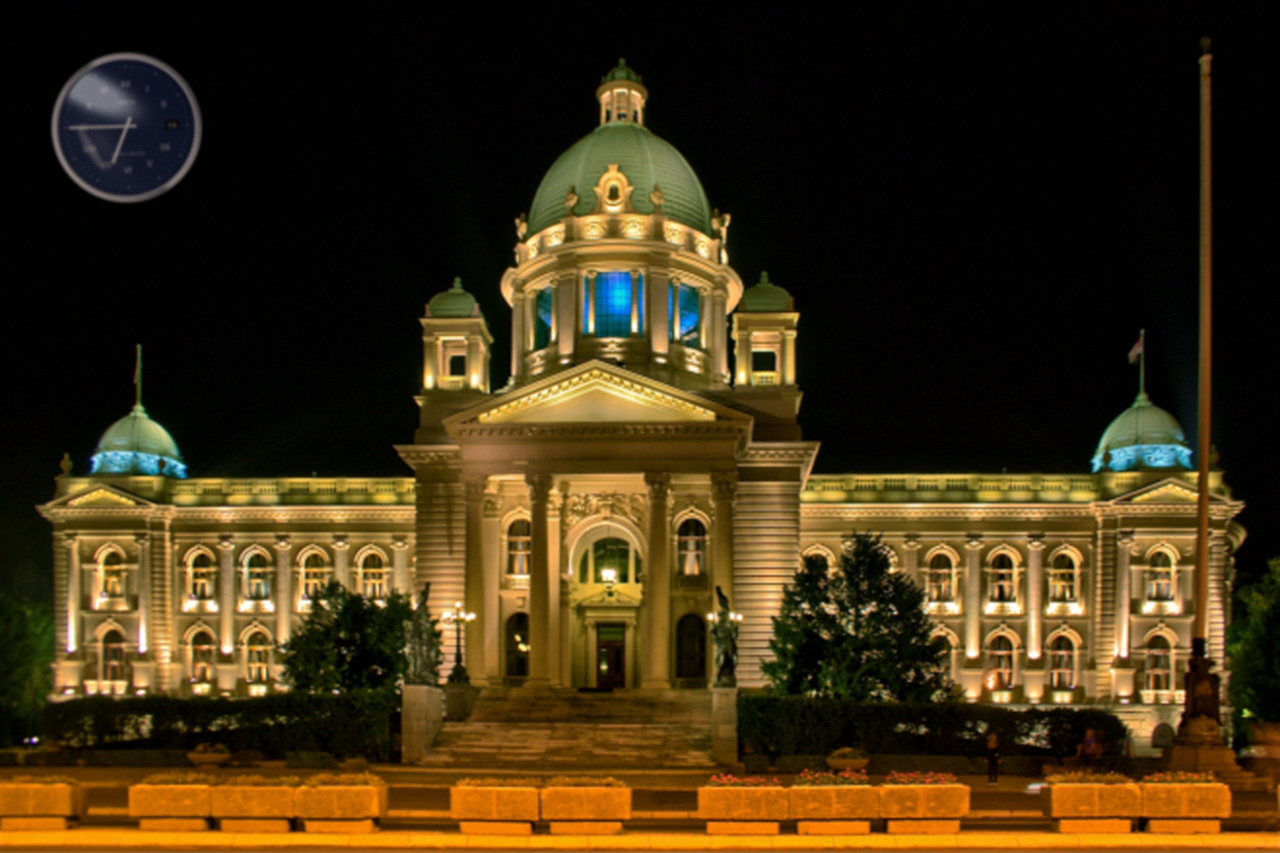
6:45
